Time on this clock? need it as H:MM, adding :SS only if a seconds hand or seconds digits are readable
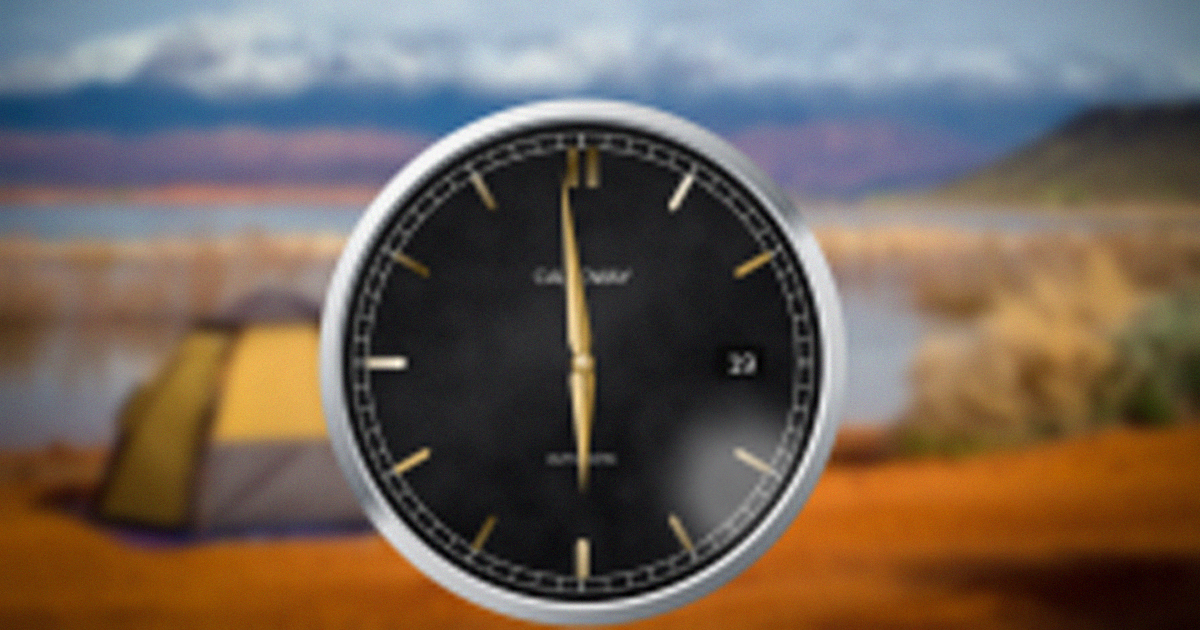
5:59
